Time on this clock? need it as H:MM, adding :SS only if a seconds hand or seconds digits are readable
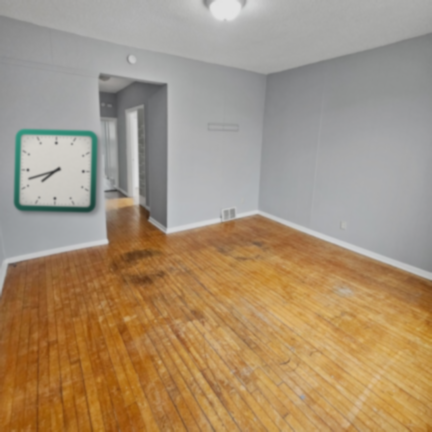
7:42
